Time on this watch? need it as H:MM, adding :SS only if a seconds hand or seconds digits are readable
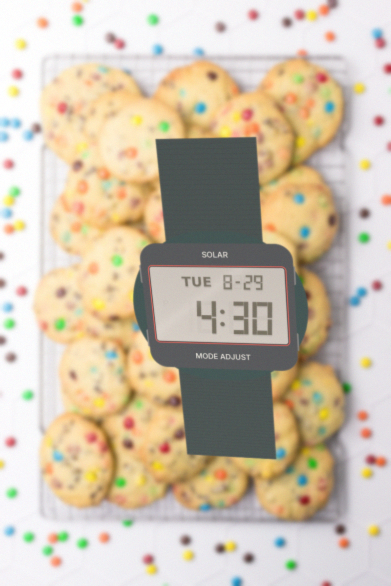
4:30
